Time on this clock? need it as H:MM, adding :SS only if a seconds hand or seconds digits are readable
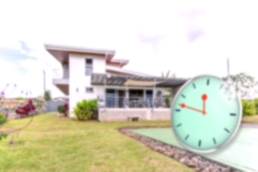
11:47
